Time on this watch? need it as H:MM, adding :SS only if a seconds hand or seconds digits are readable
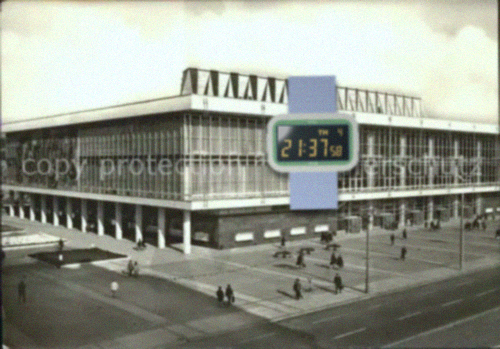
21:37
